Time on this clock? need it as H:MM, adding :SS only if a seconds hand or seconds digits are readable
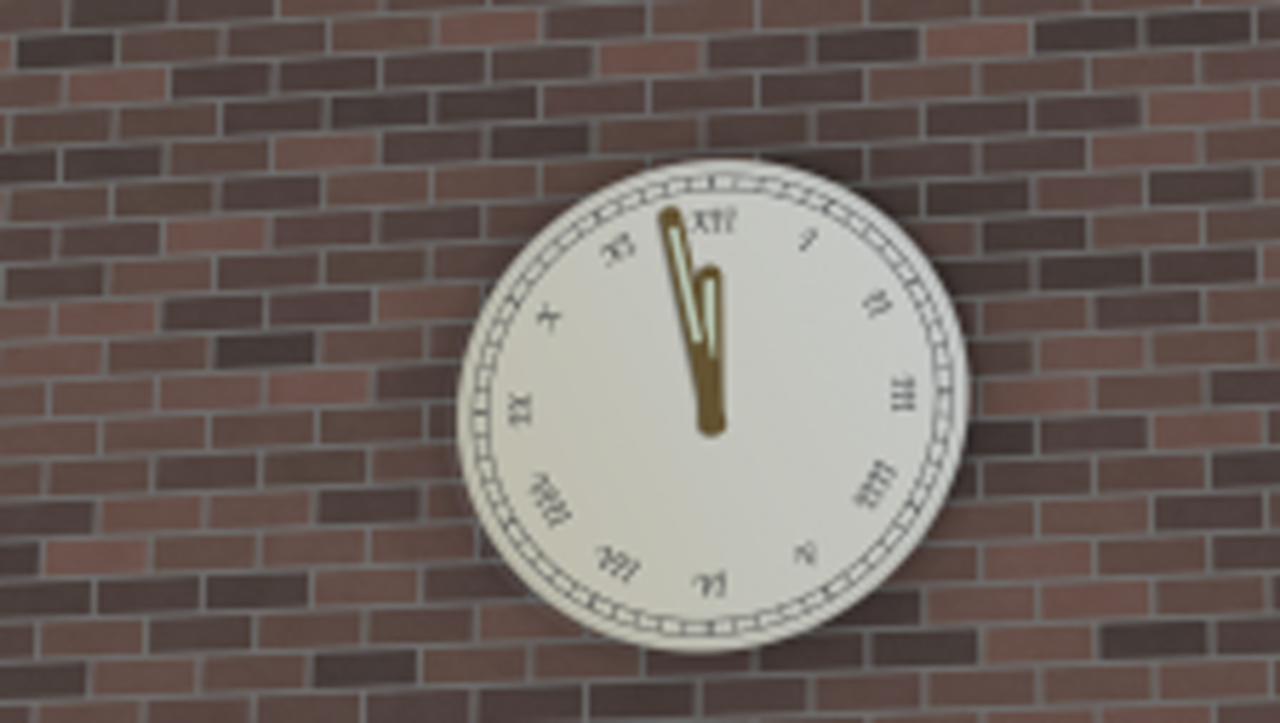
11:58
